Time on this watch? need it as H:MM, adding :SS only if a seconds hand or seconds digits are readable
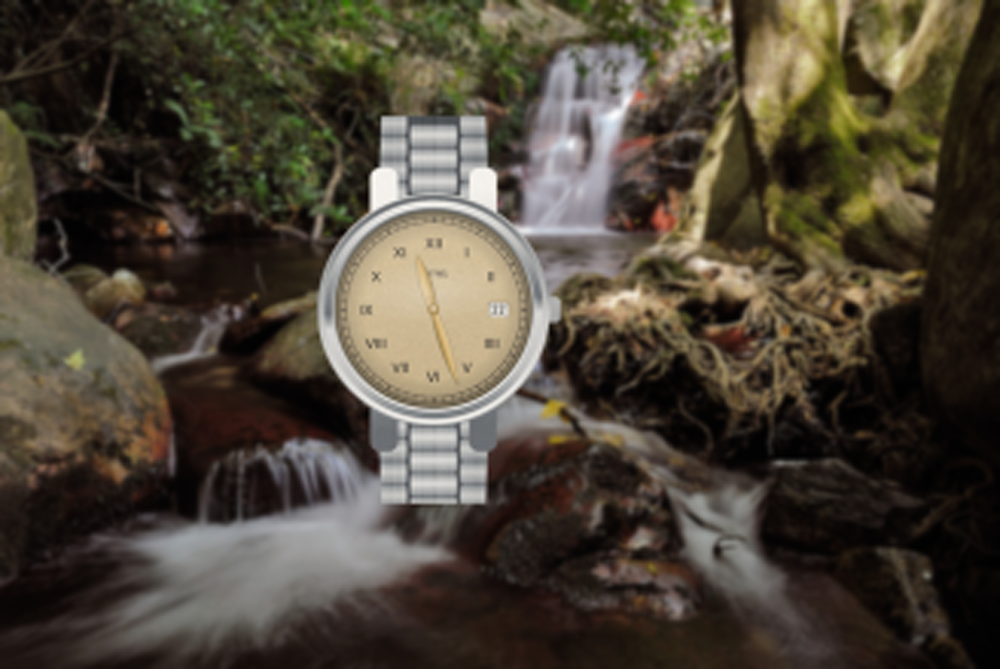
11:27
